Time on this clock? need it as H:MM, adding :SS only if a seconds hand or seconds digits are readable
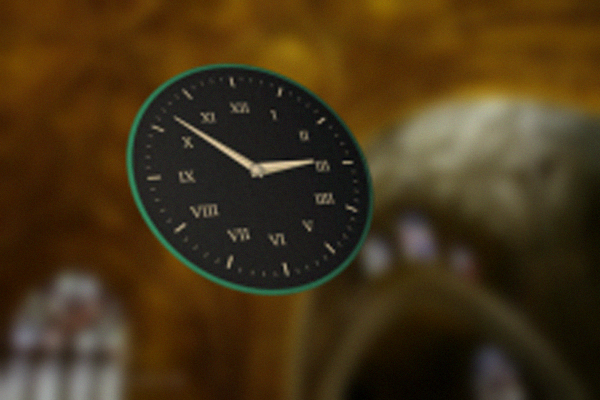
2:52
